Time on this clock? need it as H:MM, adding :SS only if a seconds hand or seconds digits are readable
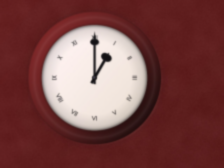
1:00
